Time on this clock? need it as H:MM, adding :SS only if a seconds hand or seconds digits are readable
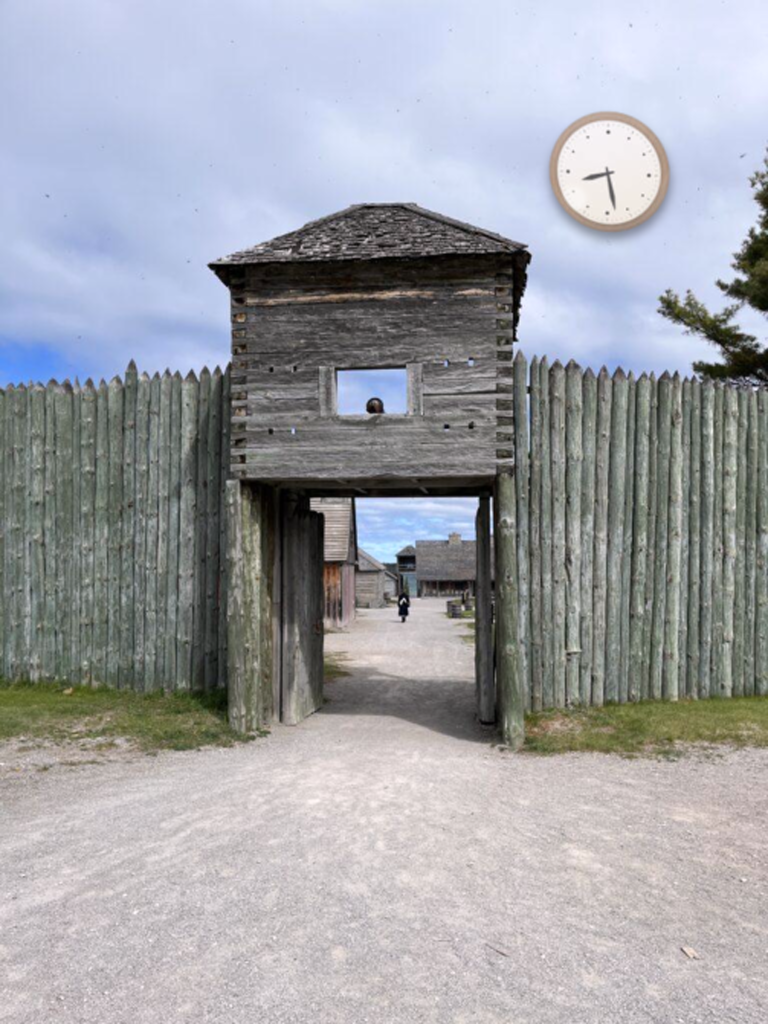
8:28
